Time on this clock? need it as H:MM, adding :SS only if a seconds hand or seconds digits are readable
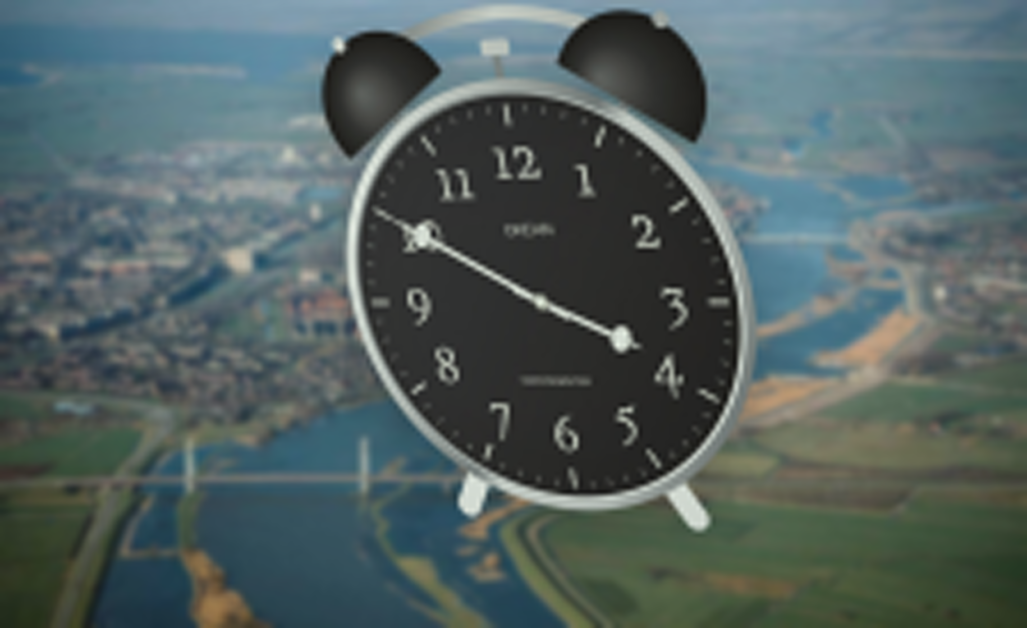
3:50
